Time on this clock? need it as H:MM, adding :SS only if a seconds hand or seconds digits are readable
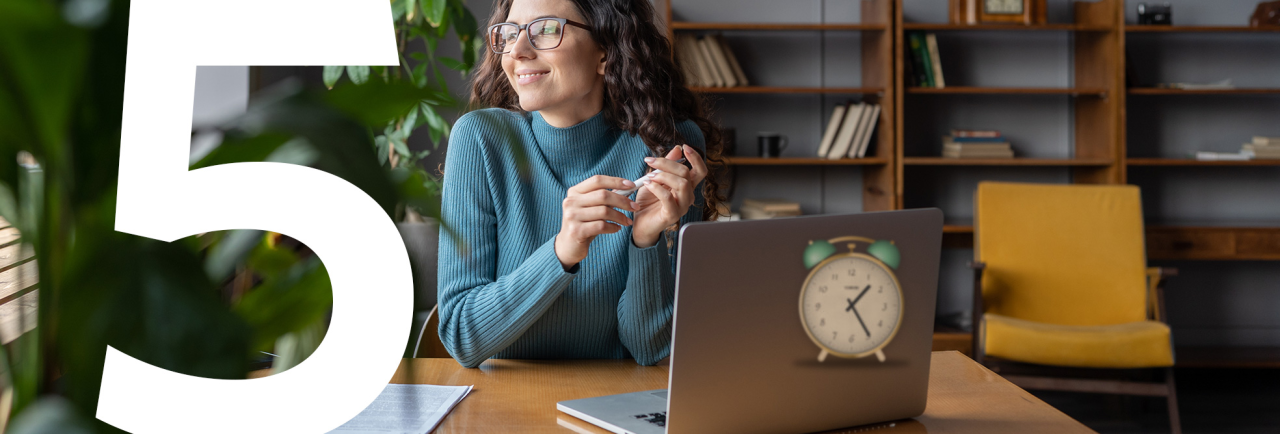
1:25
